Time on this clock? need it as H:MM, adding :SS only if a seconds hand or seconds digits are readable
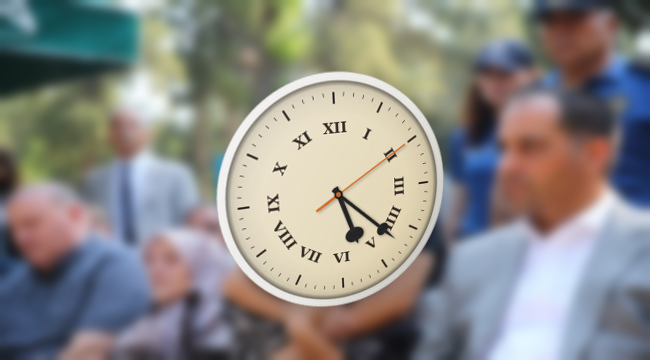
5:22:10
